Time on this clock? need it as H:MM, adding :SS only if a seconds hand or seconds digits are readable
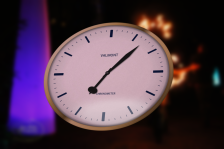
7:07
